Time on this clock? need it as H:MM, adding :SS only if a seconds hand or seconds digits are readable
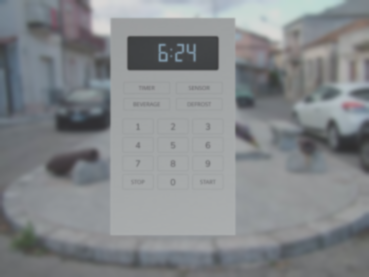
6:24
